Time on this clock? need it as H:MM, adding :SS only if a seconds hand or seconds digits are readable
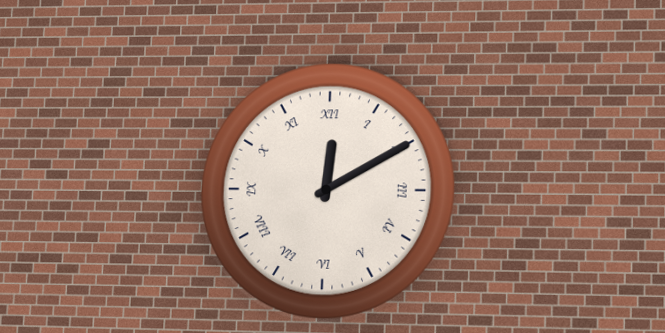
12:10
